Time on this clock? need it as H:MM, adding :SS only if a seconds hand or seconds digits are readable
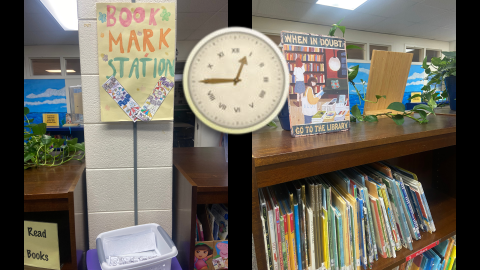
12:45
